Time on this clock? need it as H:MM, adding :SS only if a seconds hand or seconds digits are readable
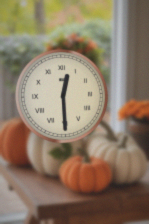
12:30
